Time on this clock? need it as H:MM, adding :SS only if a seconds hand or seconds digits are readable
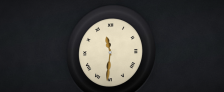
11:31
